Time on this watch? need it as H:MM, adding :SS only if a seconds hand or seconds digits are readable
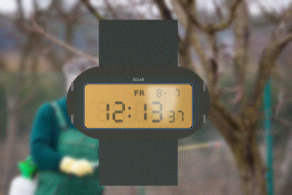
12:13:37
